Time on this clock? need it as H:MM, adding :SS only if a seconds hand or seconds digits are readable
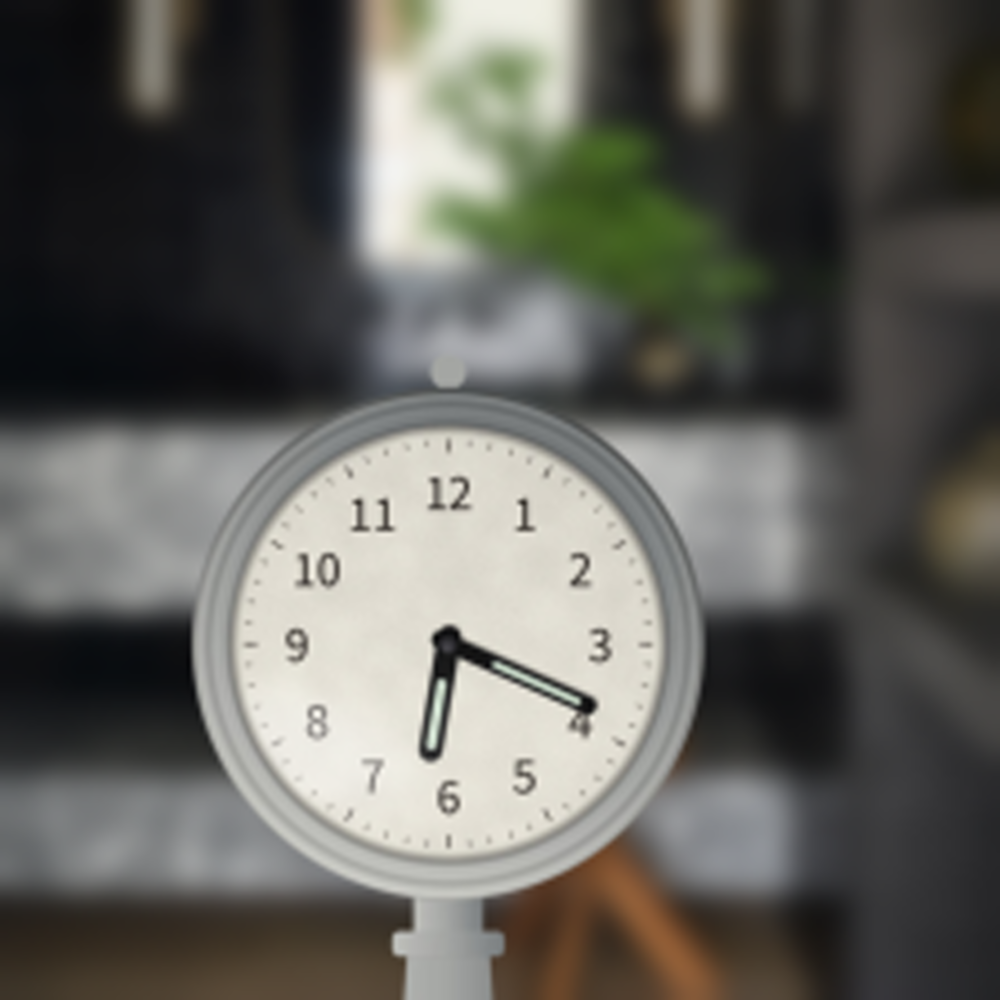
6:19
